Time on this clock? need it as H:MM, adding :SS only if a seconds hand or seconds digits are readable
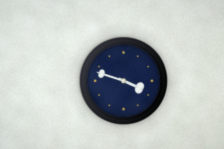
3:48
